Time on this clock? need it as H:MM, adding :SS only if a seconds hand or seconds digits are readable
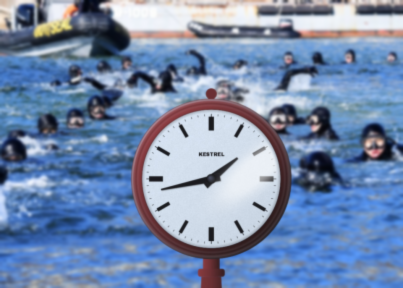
1:43
